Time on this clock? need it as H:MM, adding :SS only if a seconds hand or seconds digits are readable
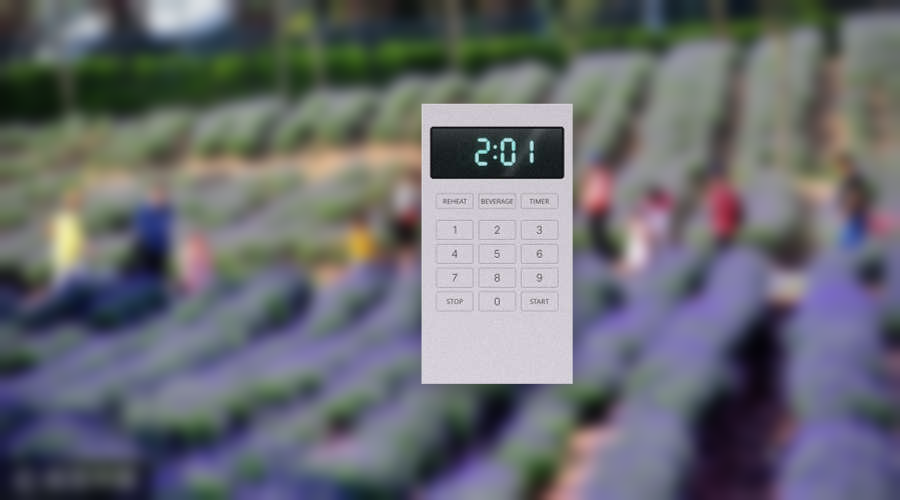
2:01
